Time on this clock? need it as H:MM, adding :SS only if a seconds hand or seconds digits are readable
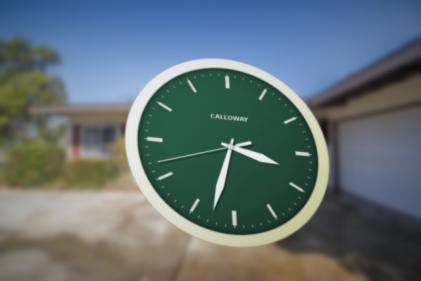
3:32:42
